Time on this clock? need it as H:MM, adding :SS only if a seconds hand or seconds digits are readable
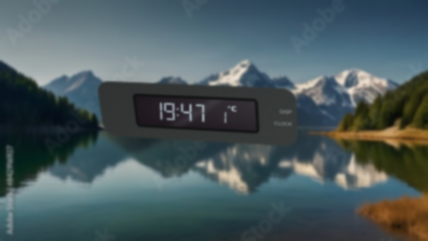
19:47
